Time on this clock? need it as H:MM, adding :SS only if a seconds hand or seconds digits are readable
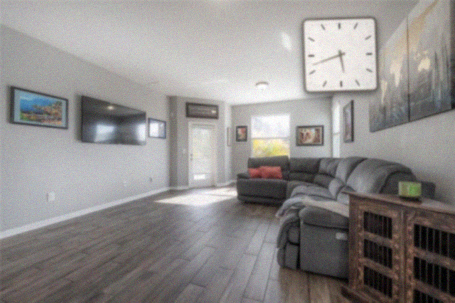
5:42
